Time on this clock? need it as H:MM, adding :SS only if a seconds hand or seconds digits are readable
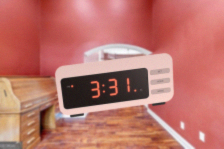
3:31
